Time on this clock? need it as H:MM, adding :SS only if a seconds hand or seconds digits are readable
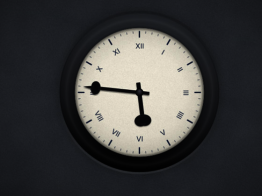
5:46
